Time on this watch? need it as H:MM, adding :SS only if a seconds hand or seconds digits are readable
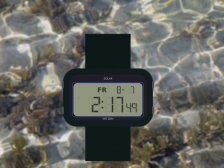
2:17:49
